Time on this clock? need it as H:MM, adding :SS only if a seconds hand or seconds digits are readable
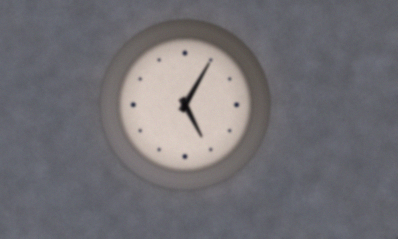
5:05
